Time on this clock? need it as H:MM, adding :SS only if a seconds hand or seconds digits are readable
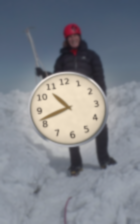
10:42
